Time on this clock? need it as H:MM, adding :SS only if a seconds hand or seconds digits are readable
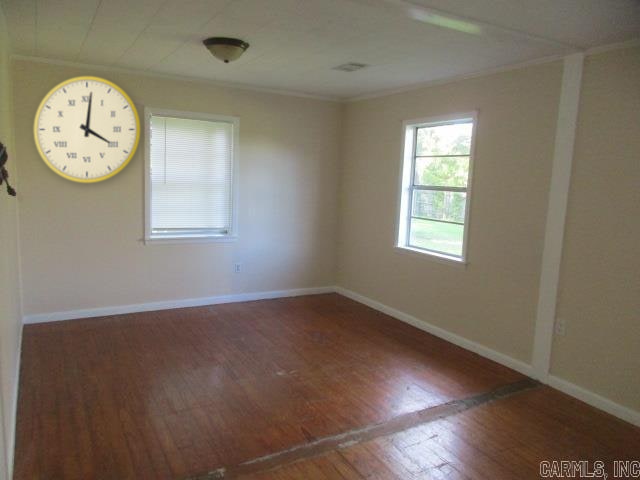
4:01
